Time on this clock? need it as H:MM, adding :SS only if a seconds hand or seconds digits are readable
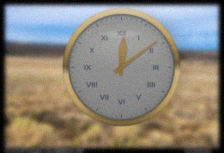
12:09
